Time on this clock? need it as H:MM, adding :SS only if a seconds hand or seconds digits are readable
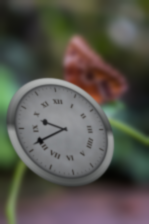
9:41
